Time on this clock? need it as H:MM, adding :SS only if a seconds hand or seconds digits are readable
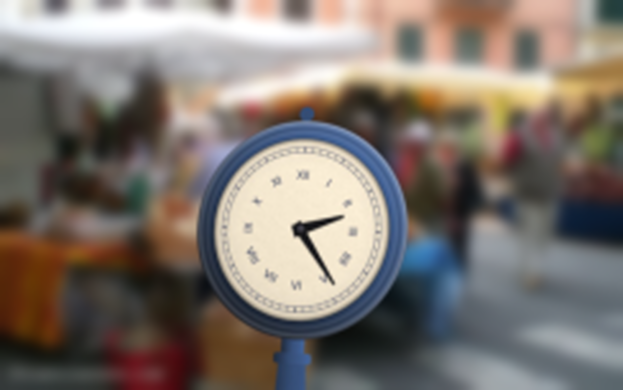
2:24
